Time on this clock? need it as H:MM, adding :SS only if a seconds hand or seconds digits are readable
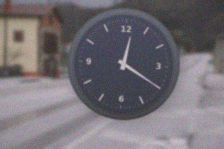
12:20
